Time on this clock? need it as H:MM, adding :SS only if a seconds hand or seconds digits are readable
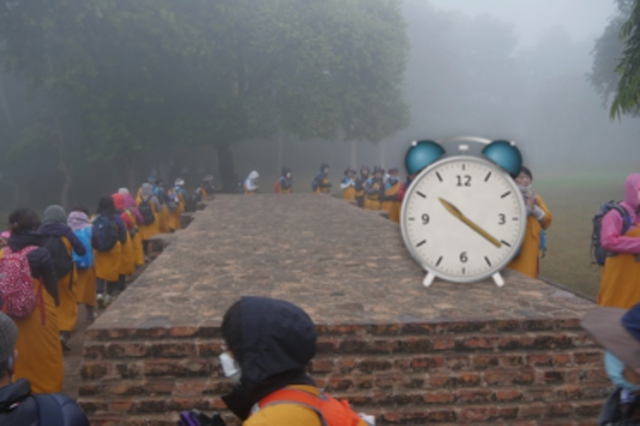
10:21
